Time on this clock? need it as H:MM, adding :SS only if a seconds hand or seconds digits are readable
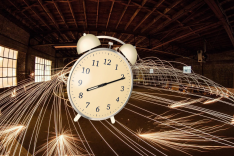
8:11
